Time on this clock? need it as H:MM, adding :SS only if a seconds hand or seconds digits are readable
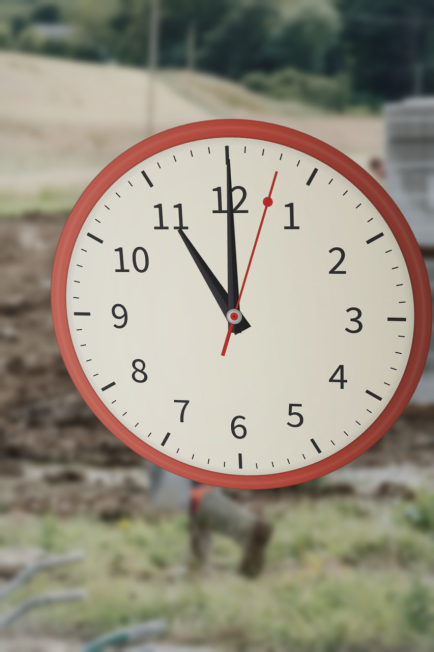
11:00:03
